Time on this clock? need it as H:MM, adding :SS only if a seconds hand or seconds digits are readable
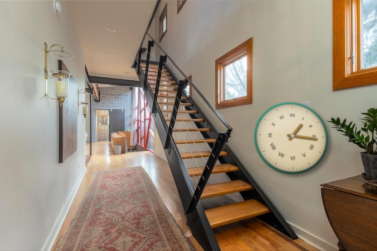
1:16
